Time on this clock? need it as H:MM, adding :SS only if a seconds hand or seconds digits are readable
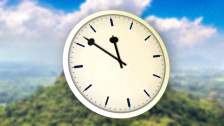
11:52
